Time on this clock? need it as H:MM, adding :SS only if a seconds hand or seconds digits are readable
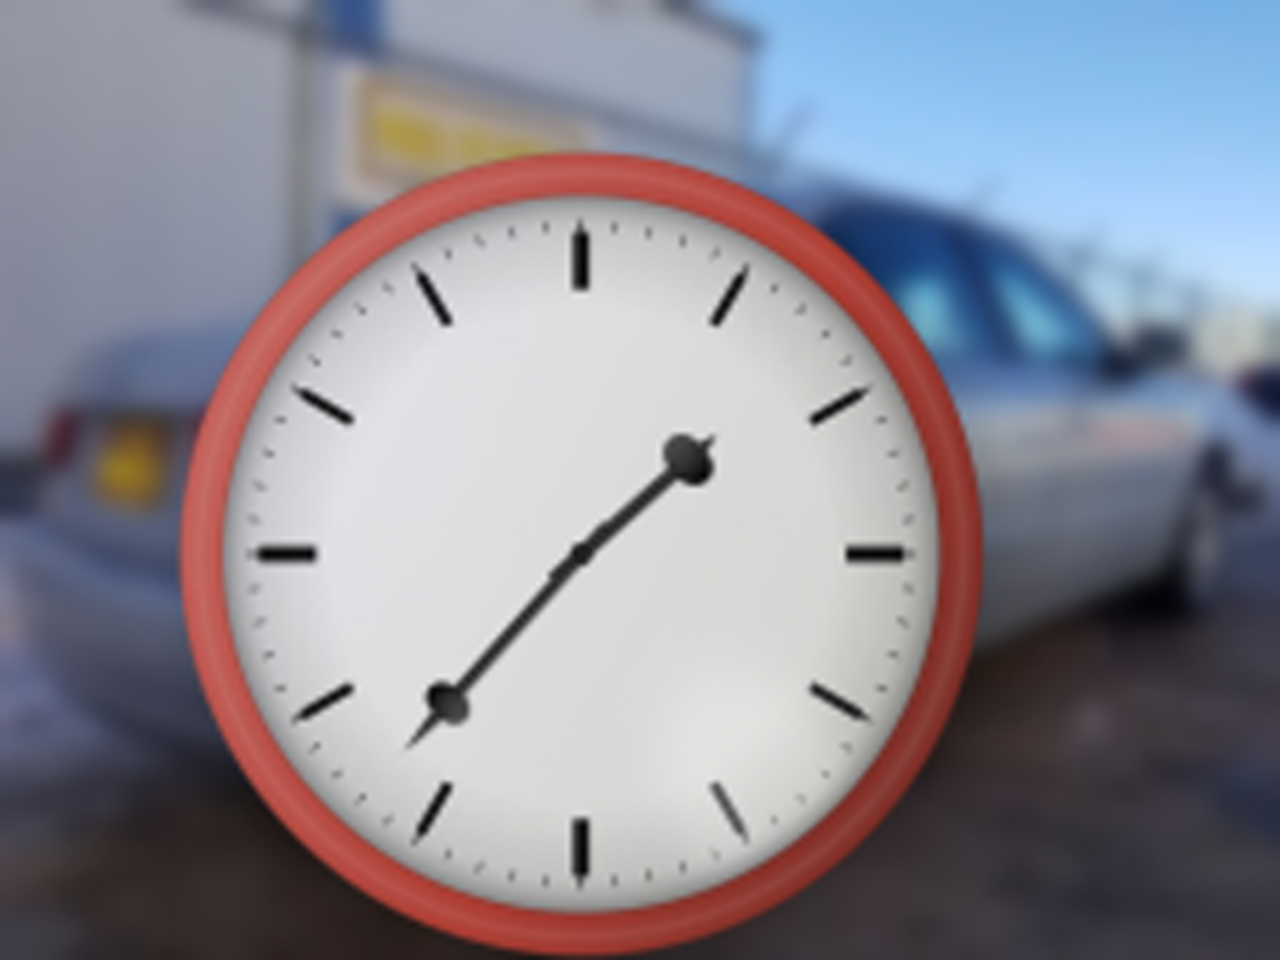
1:37
